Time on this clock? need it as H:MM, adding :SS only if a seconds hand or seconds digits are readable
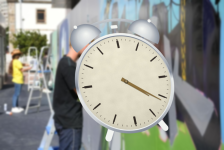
4:21
